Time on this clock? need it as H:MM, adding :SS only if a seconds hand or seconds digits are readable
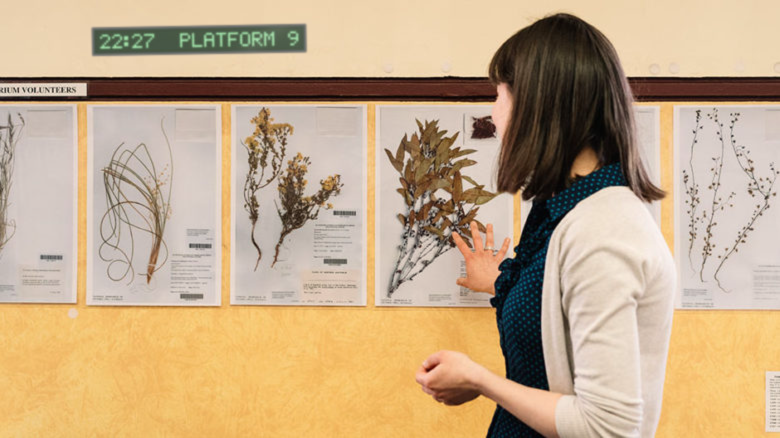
22:27
